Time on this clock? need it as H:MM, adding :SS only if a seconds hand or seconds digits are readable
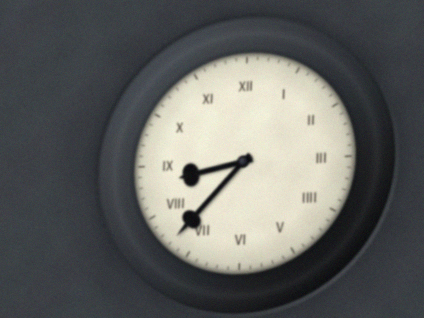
8:37
